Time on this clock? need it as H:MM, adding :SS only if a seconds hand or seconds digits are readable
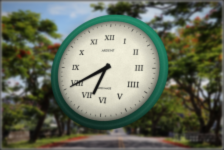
6:40
